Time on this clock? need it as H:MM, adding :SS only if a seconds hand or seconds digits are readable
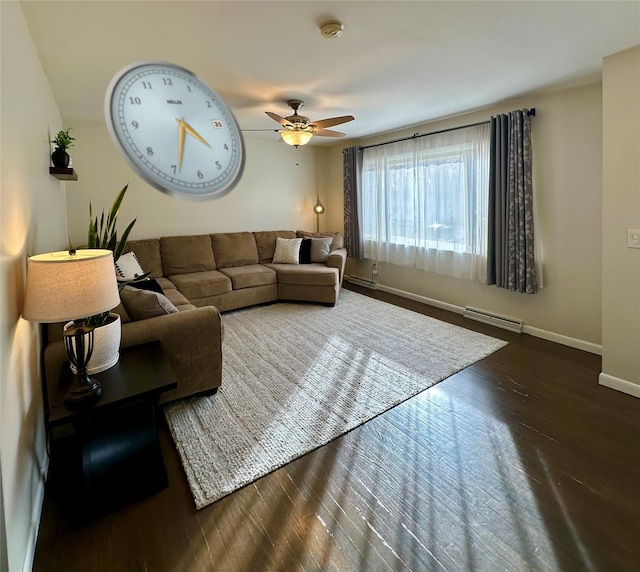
4:34
